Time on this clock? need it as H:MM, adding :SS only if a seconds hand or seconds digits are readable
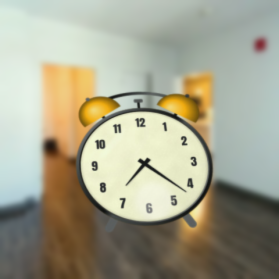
7:22
